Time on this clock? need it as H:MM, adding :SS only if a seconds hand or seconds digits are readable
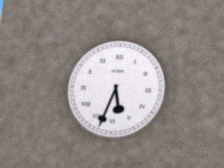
5:33
